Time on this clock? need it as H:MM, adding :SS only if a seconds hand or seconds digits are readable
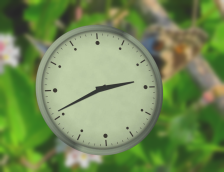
2:41
